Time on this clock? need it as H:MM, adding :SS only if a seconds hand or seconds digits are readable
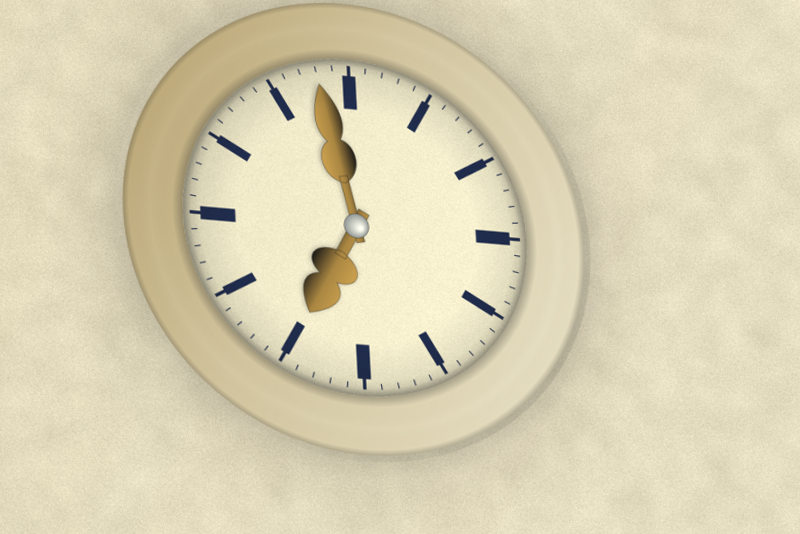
6:58
